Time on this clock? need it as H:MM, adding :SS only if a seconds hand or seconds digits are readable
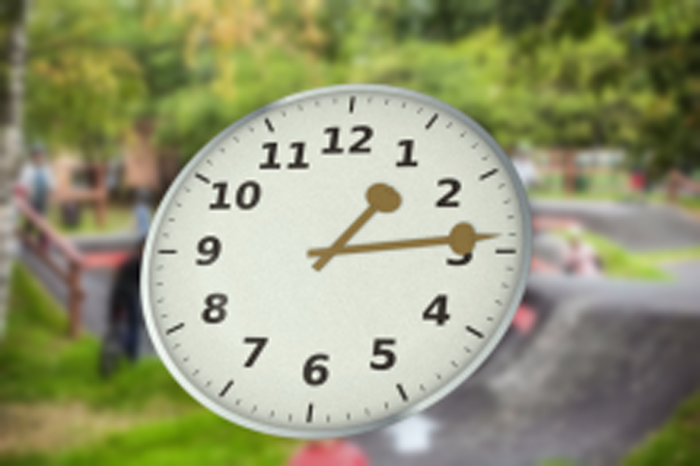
1:14
